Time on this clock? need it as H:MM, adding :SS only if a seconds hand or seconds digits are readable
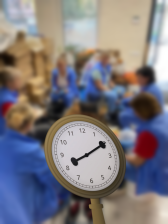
8:10
